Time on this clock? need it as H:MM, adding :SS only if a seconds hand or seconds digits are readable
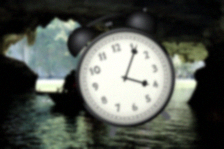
4:06
